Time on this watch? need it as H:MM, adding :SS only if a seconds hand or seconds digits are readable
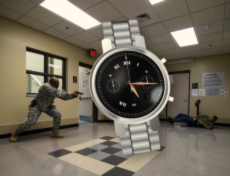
5:16
